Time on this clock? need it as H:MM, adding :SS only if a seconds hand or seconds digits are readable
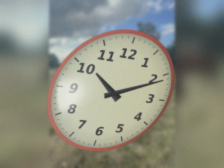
10:11
